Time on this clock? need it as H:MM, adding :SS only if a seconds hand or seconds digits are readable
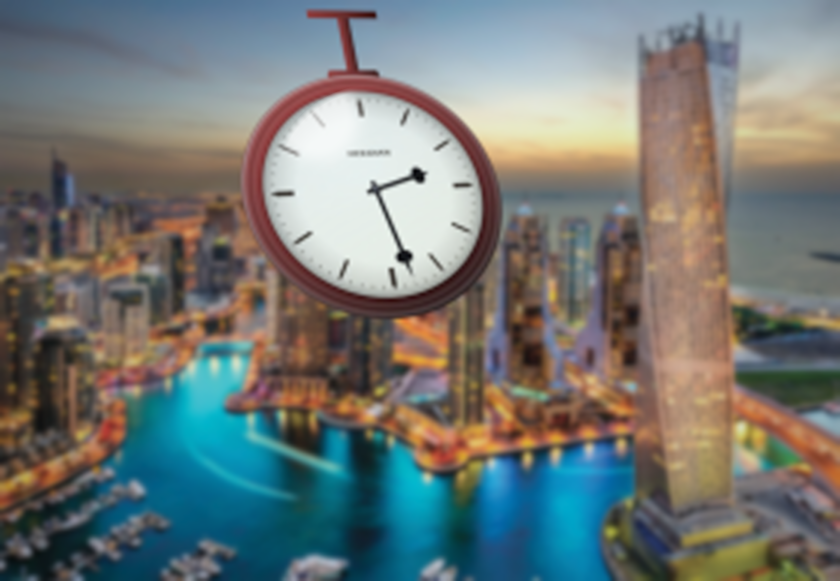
2:28
